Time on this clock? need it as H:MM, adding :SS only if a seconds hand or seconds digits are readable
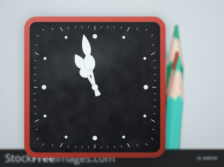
10:58
